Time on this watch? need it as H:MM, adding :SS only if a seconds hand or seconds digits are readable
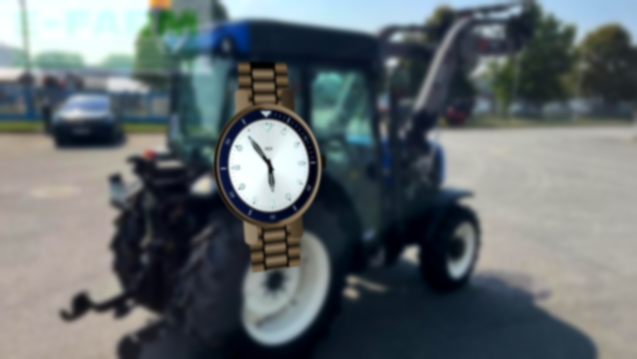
5:54
